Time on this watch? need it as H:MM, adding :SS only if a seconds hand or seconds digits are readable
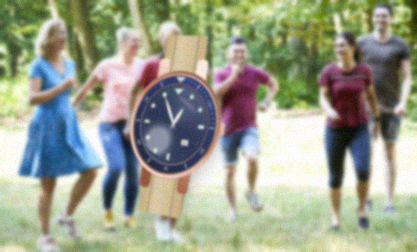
12:55
